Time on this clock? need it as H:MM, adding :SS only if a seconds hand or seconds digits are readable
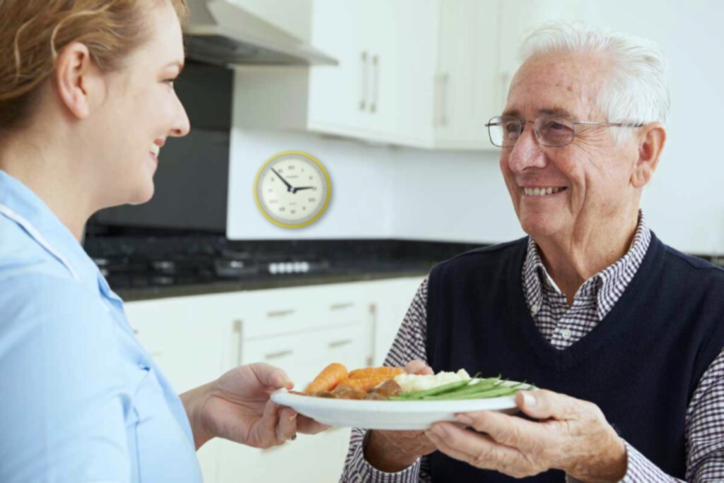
2:53
